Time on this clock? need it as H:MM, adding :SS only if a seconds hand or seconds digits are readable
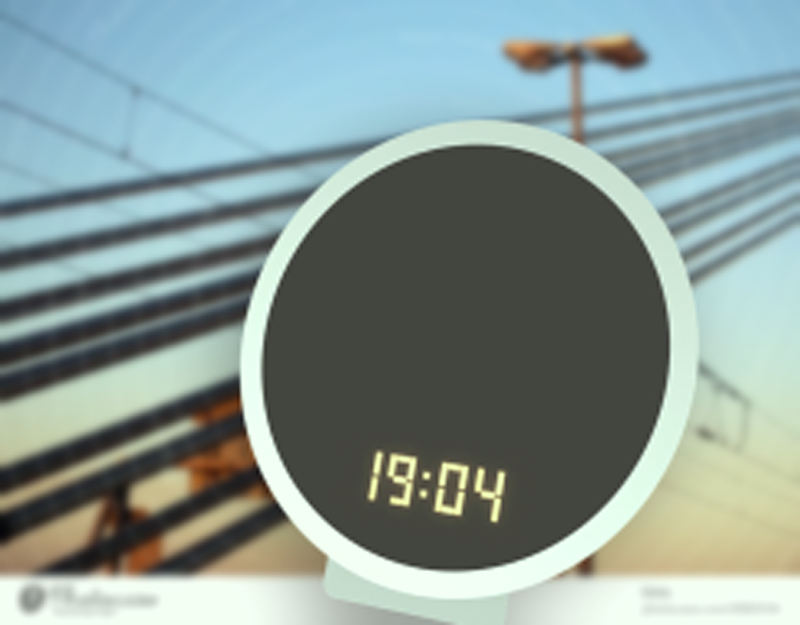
19:04
